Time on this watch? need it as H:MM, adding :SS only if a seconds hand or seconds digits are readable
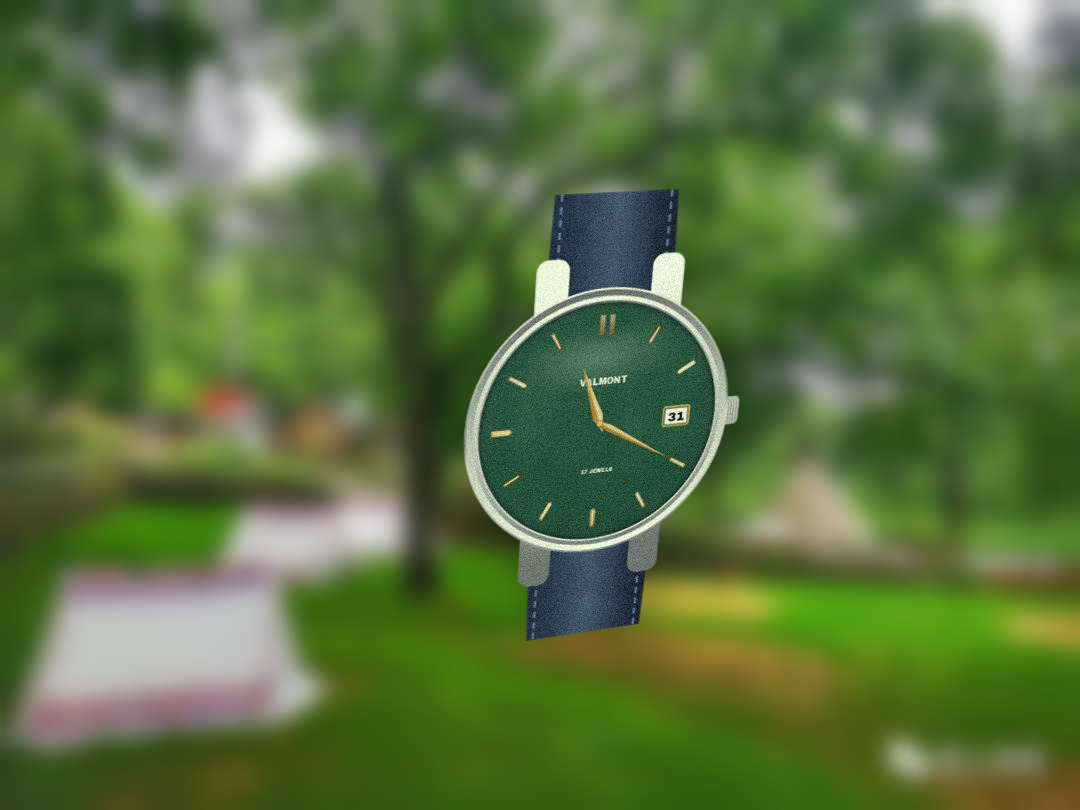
11:20
